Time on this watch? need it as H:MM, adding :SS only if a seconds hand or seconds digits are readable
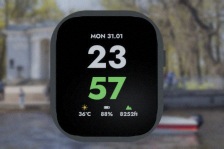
23:57
